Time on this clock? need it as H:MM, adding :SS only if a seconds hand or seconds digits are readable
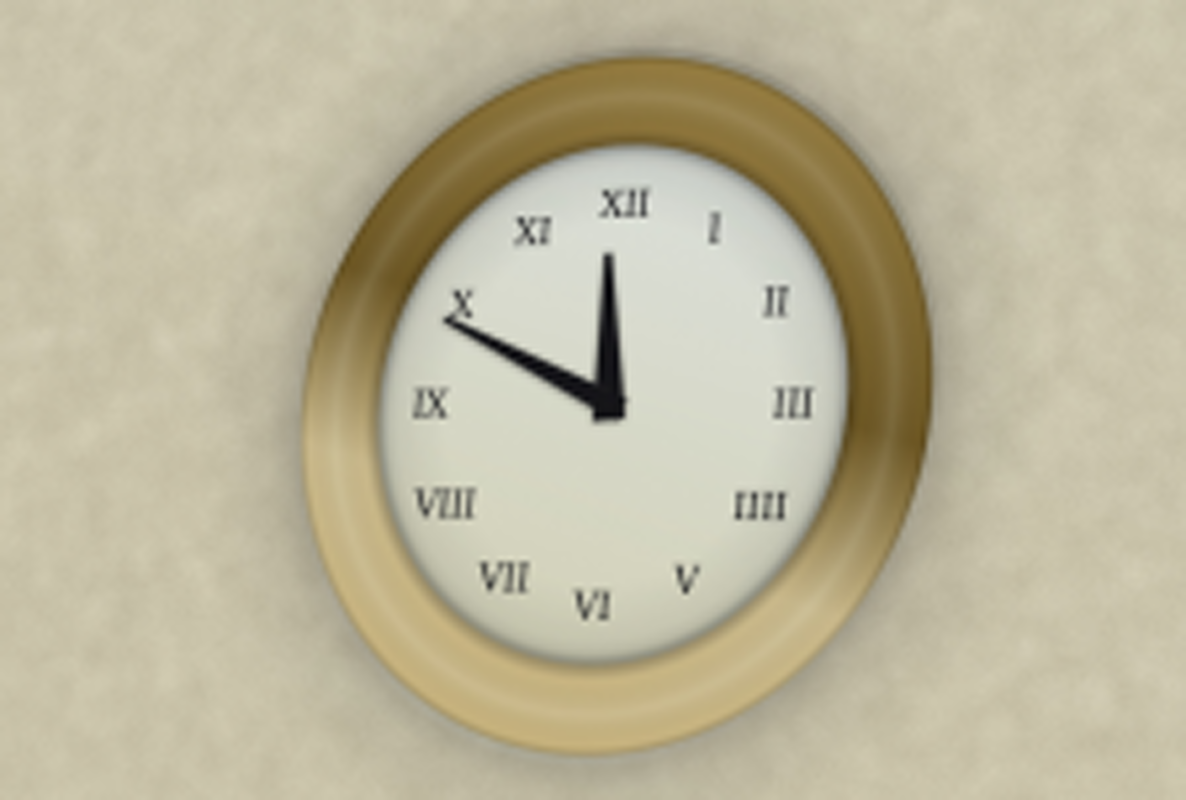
11:49
